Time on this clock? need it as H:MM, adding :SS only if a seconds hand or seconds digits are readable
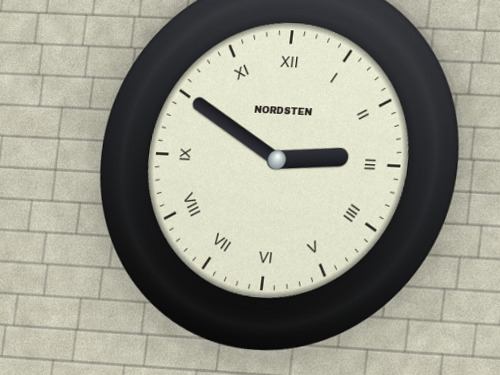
2:50
